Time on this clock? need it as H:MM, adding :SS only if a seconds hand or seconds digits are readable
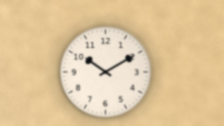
10:10
